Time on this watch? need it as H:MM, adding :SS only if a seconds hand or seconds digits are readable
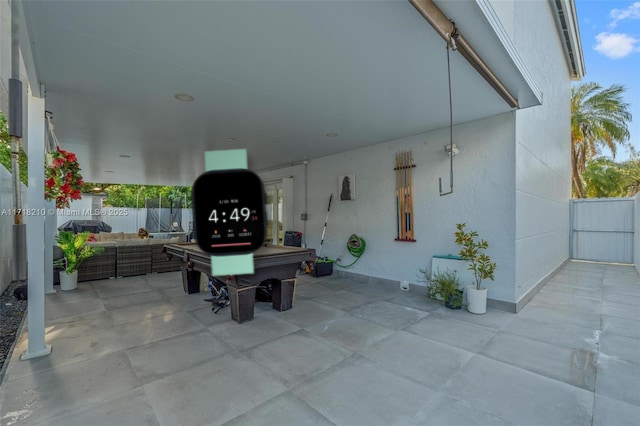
4:49
